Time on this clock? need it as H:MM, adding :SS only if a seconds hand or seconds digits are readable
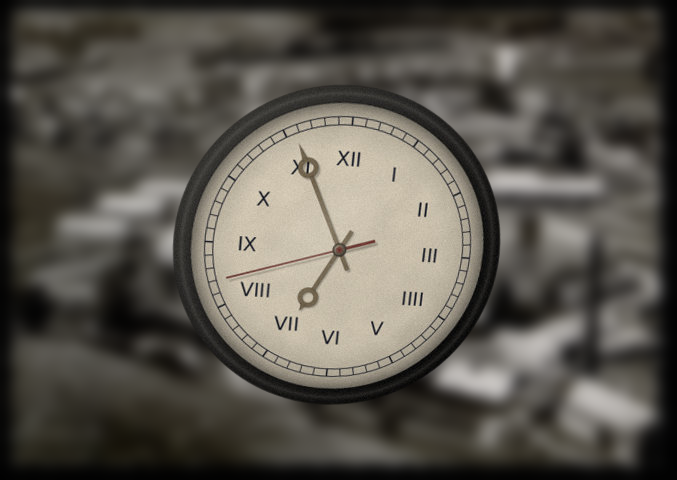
6:55:42
